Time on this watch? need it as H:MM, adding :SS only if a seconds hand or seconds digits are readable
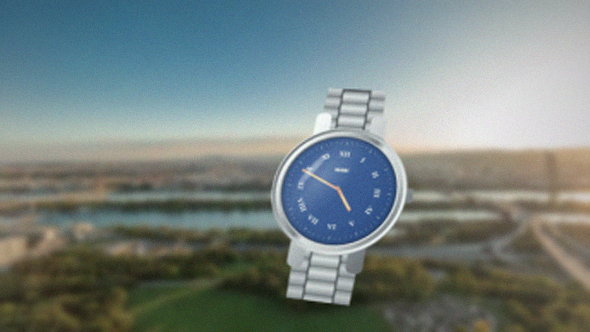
4:49
